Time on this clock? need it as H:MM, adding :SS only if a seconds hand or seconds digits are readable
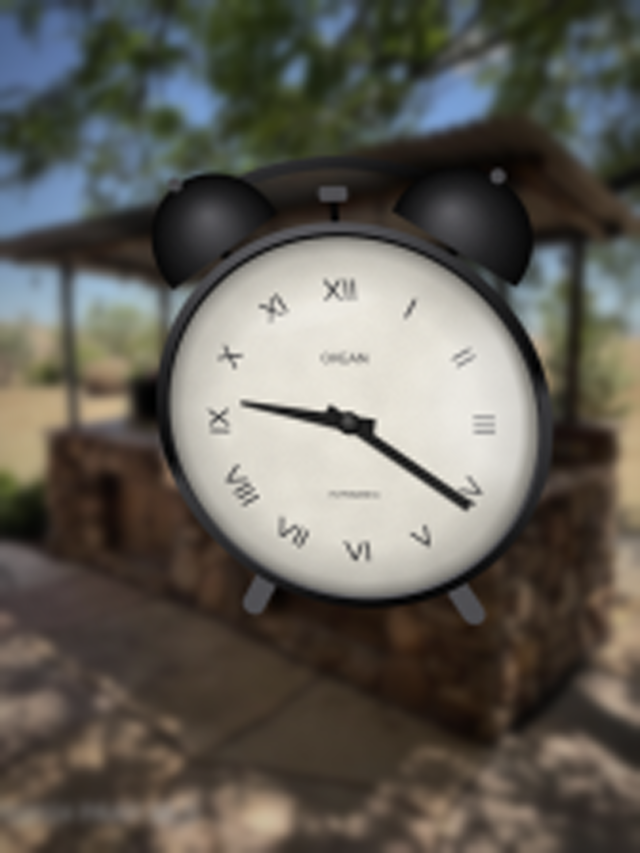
9:21
